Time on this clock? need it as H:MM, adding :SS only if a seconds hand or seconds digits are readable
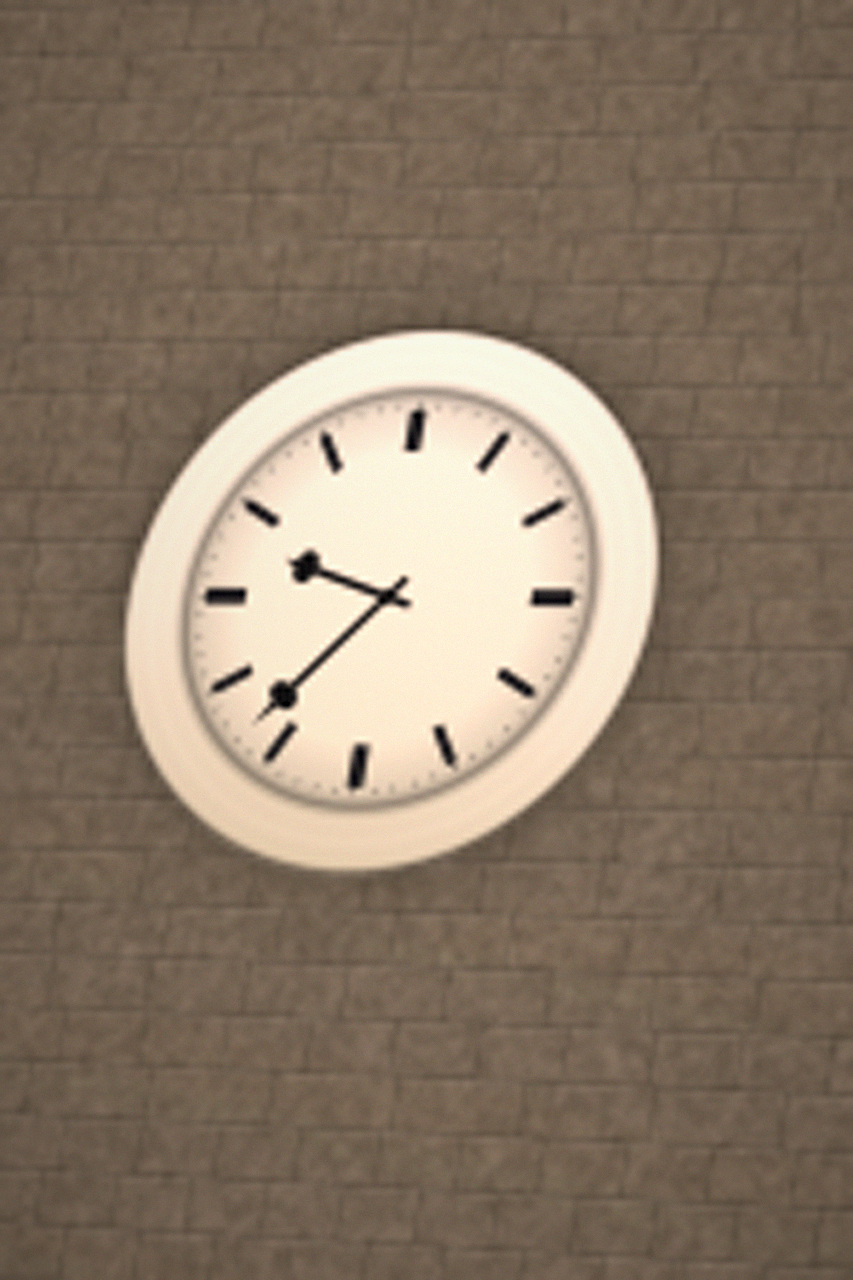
9:37
